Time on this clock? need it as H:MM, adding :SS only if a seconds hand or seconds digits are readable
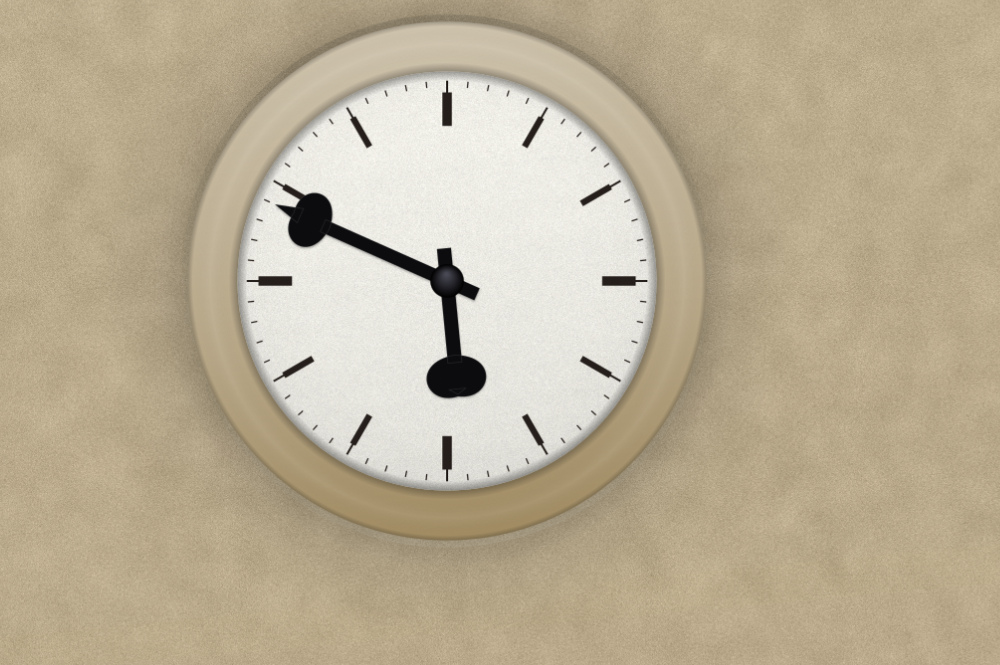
5:49
